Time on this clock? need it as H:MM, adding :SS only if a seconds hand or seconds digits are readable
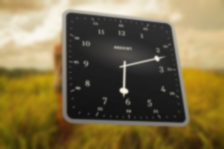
6:12
